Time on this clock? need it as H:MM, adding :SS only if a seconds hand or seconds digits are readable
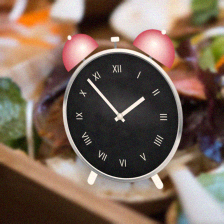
1:53
